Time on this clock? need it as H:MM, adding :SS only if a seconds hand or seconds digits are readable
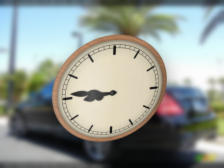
8:46
